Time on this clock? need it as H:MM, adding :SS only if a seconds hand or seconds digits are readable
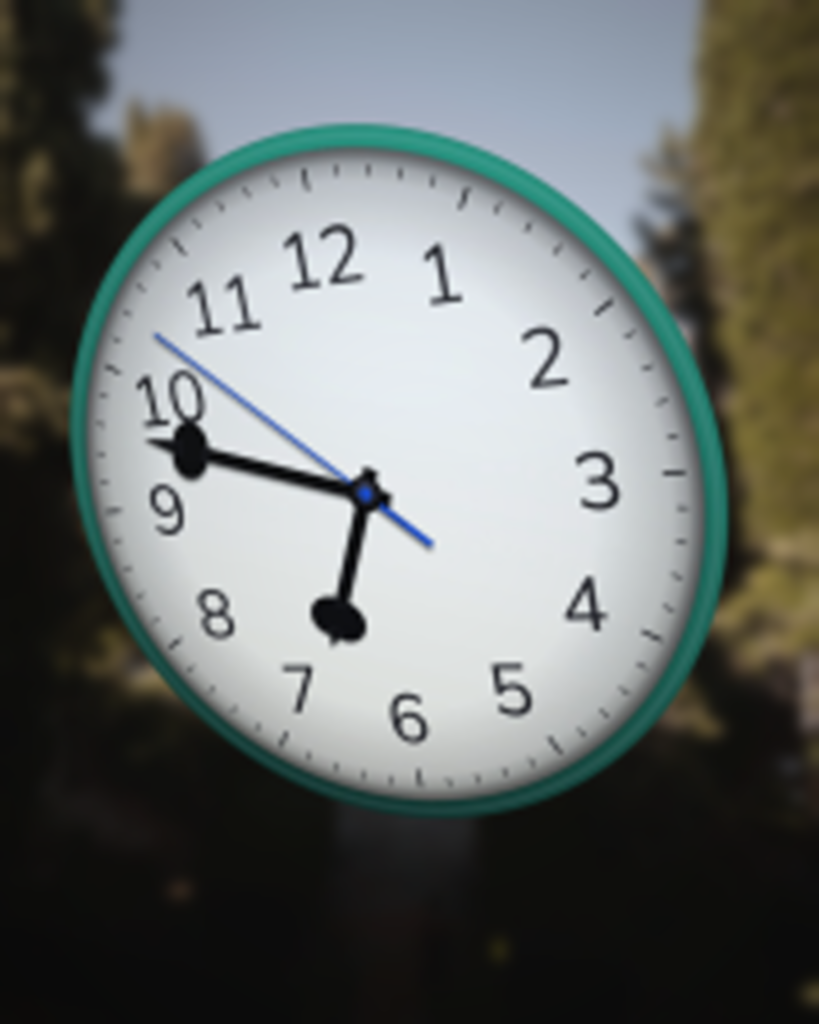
6:47:52
